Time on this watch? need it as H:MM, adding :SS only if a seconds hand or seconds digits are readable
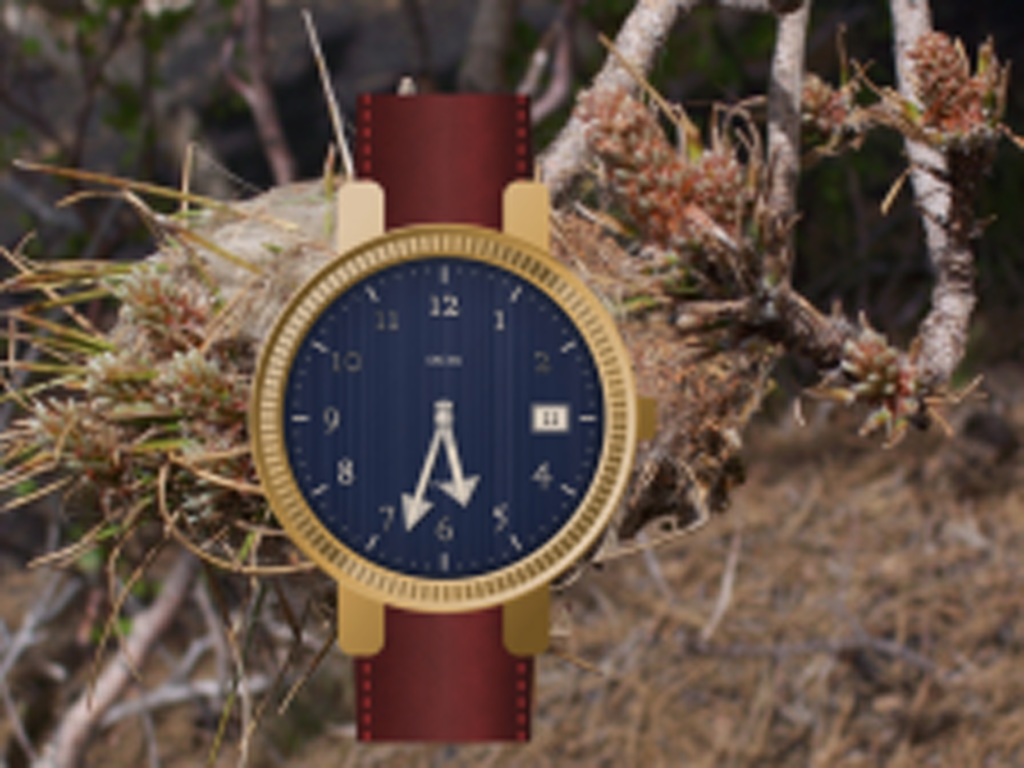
5:33
